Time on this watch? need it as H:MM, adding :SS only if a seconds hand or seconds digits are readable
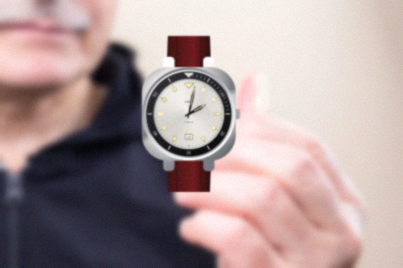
2:02
